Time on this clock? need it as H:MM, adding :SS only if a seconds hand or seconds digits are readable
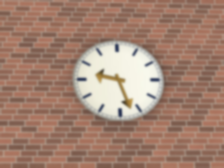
9:27
